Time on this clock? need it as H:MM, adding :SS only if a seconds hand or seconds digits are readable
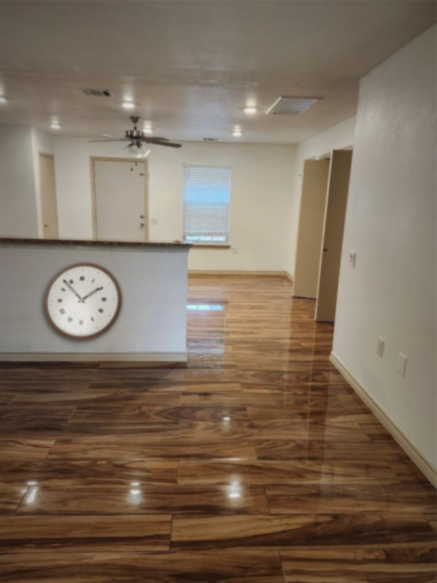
1:53
